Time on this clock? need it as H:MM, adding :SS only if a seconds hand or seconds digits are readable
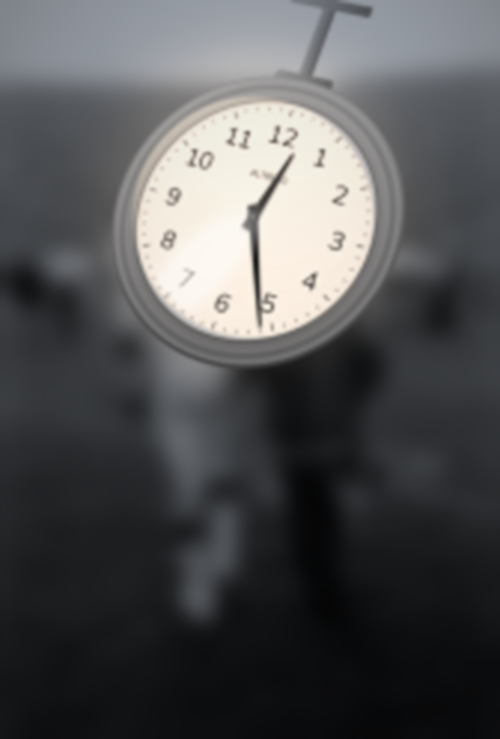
12:26
